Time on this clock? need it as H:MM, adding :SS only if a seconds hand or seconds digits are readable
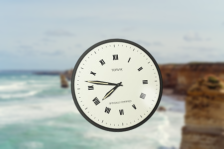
7:47
